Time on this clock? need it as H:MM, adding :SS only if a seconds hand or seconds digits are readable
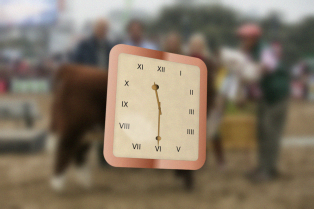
11:30
